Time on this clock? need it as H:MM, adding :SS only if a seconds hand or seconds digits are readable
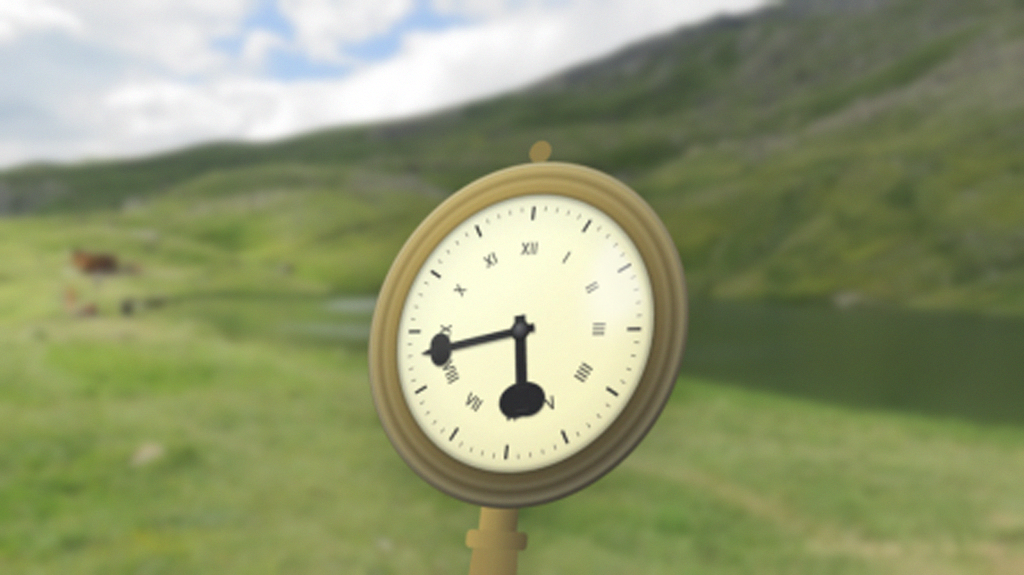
5:43
